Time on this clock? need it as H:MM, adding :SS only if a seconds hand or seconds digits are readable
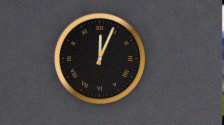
12:04
